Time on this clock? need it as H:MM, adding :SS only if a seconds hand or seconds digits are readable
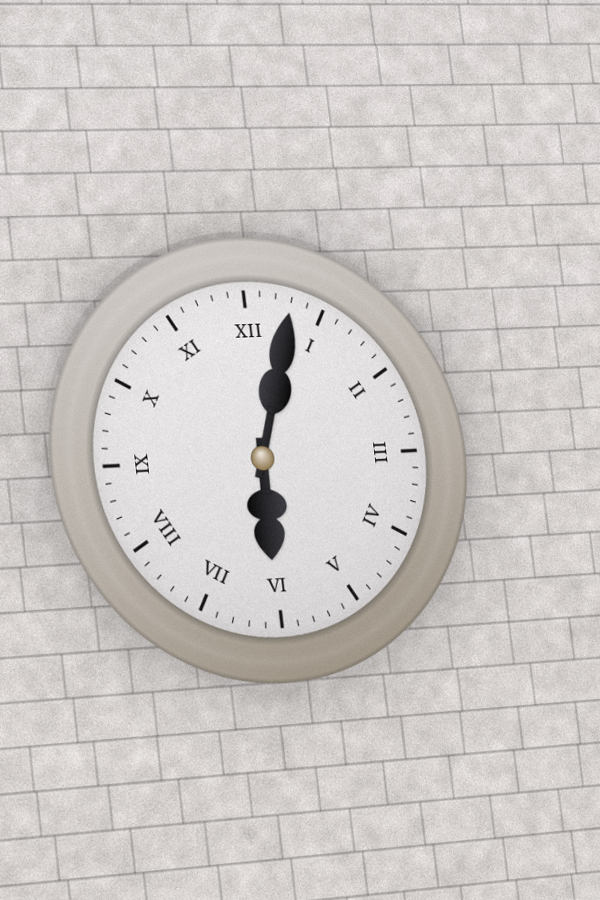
6:03
